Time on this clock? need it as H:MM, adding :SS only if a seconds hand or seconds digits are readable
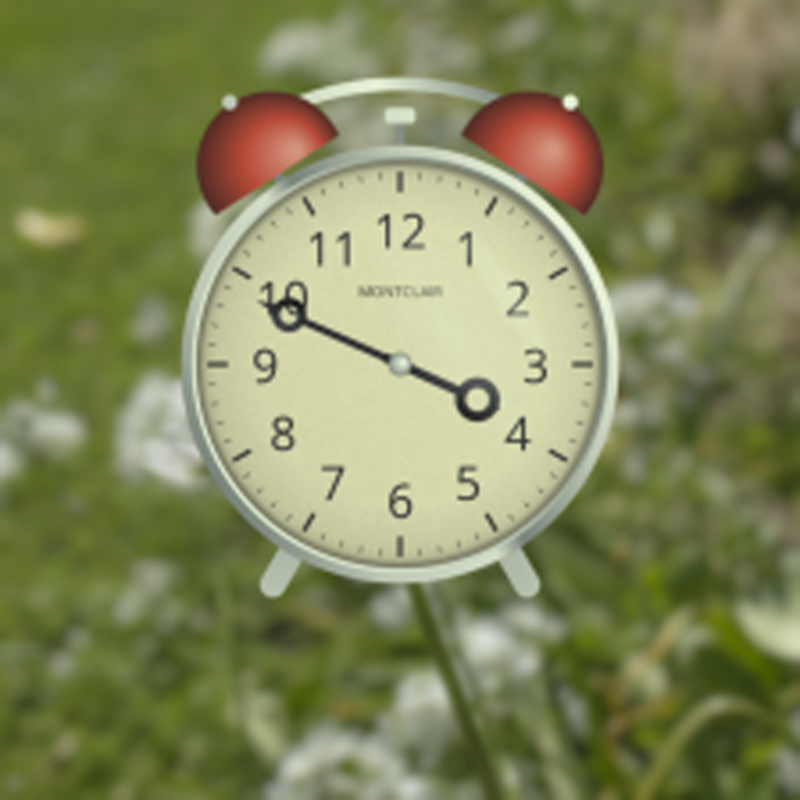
3:49
